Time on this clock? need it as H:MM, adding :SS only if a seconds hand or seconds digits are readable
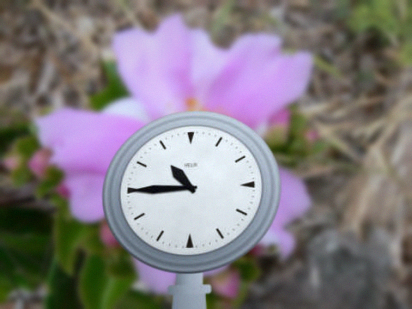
10:45
